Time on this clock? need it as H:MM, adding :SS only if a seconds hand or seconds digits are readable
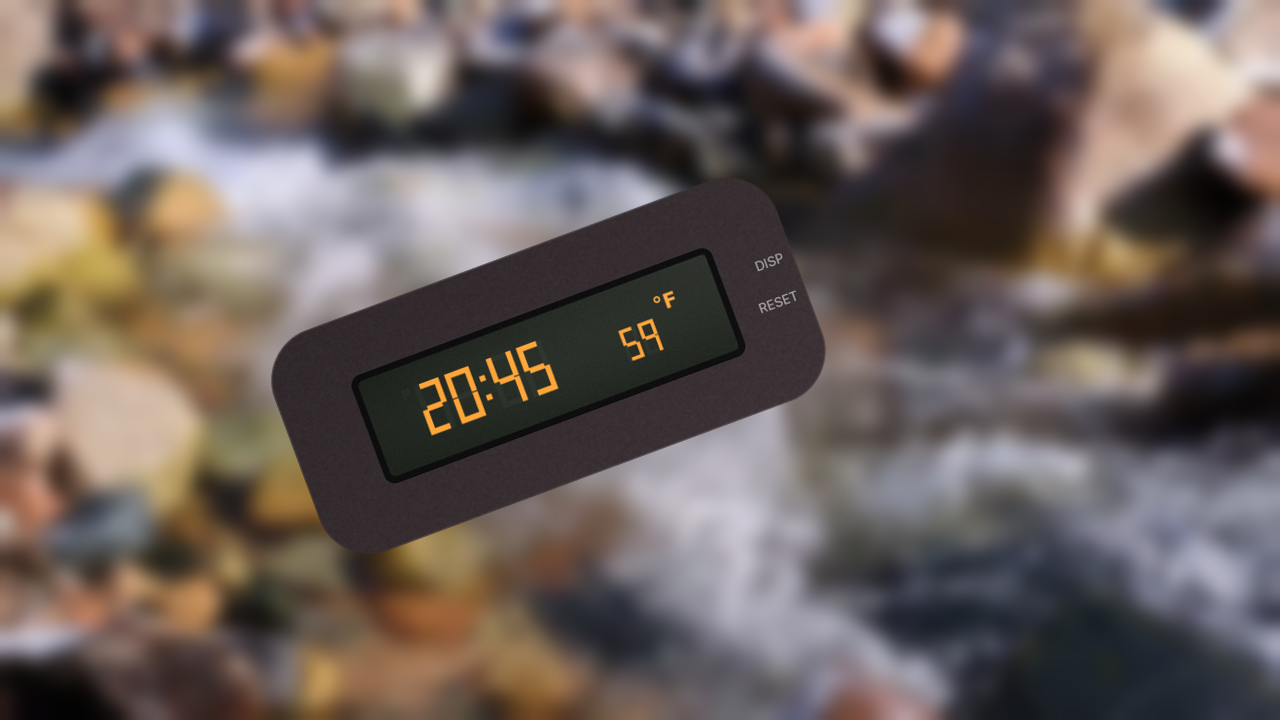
20:45
